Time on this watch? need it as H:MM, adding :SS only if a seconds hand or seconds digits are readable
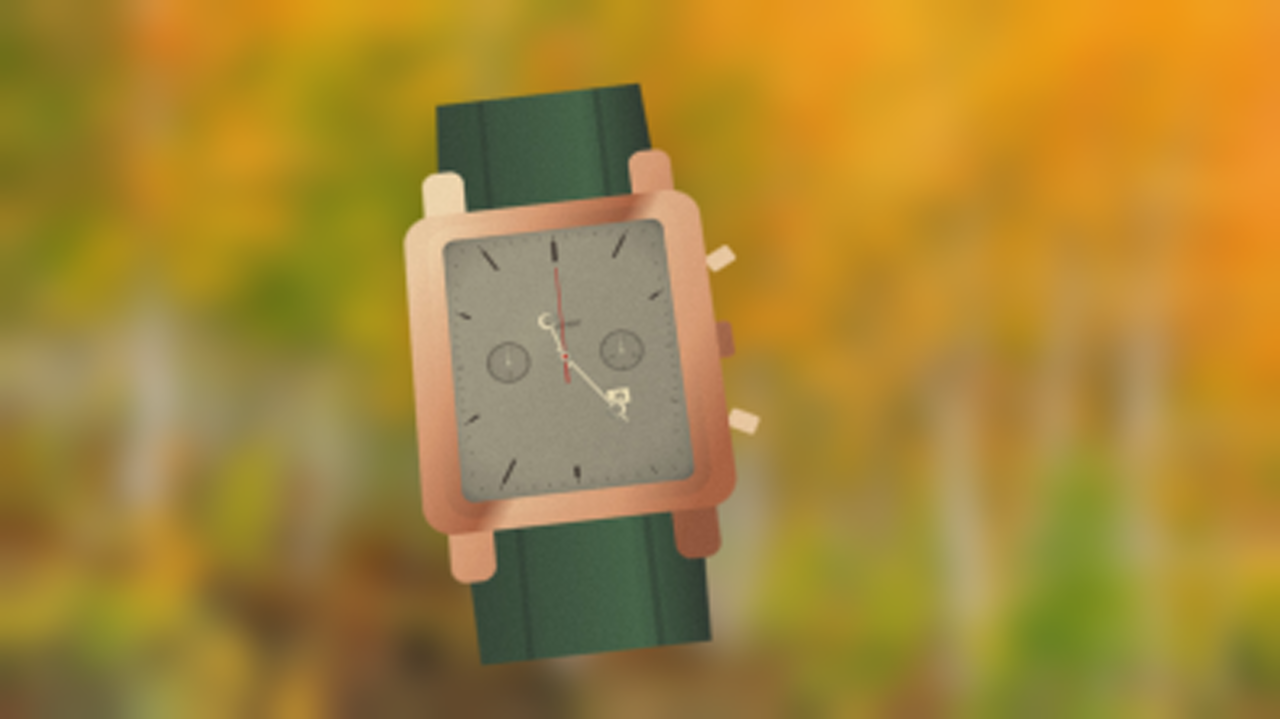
11:24
